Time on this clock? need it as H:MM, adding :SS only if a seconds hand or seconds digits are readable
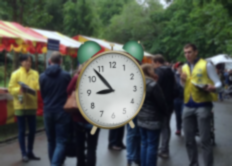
8:53
